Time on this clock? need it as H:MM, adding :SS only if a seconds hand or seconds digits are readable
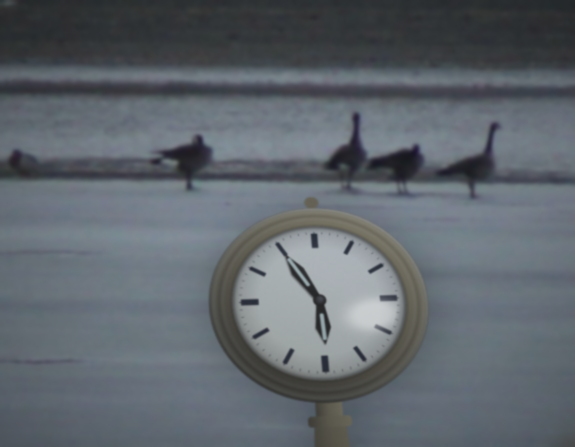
5:55
